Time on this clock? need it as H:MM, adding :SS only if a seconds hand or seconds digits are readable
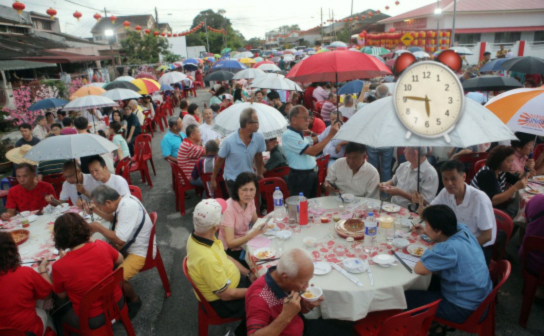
5:46
